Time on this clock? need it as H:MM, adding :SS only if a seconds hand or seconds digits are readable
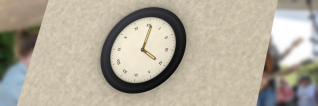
4:01
